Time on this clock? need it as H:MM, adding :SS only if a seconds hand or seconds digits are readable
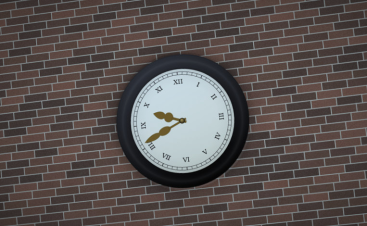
9:41
